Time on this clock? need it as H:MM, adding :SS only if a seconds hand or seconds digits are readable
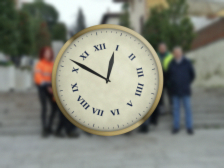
12:52
